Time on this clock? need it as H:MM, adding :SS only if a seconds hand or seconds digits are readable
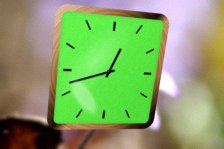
12:42
